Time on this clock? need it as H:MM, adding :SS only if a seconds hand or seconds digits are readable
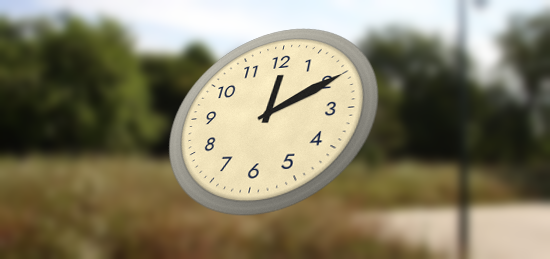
12:10
